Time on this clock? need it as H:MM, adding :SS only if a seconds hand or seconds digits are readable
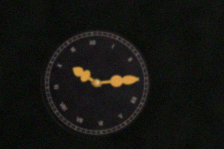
10:15
